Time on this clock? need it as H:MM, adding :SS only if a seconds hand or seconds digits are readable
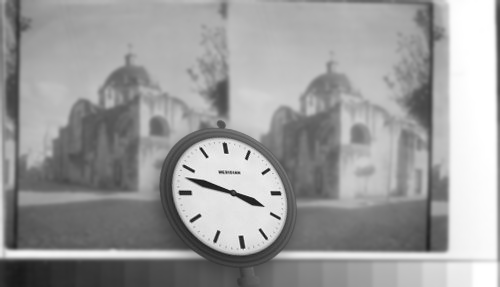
3:48
